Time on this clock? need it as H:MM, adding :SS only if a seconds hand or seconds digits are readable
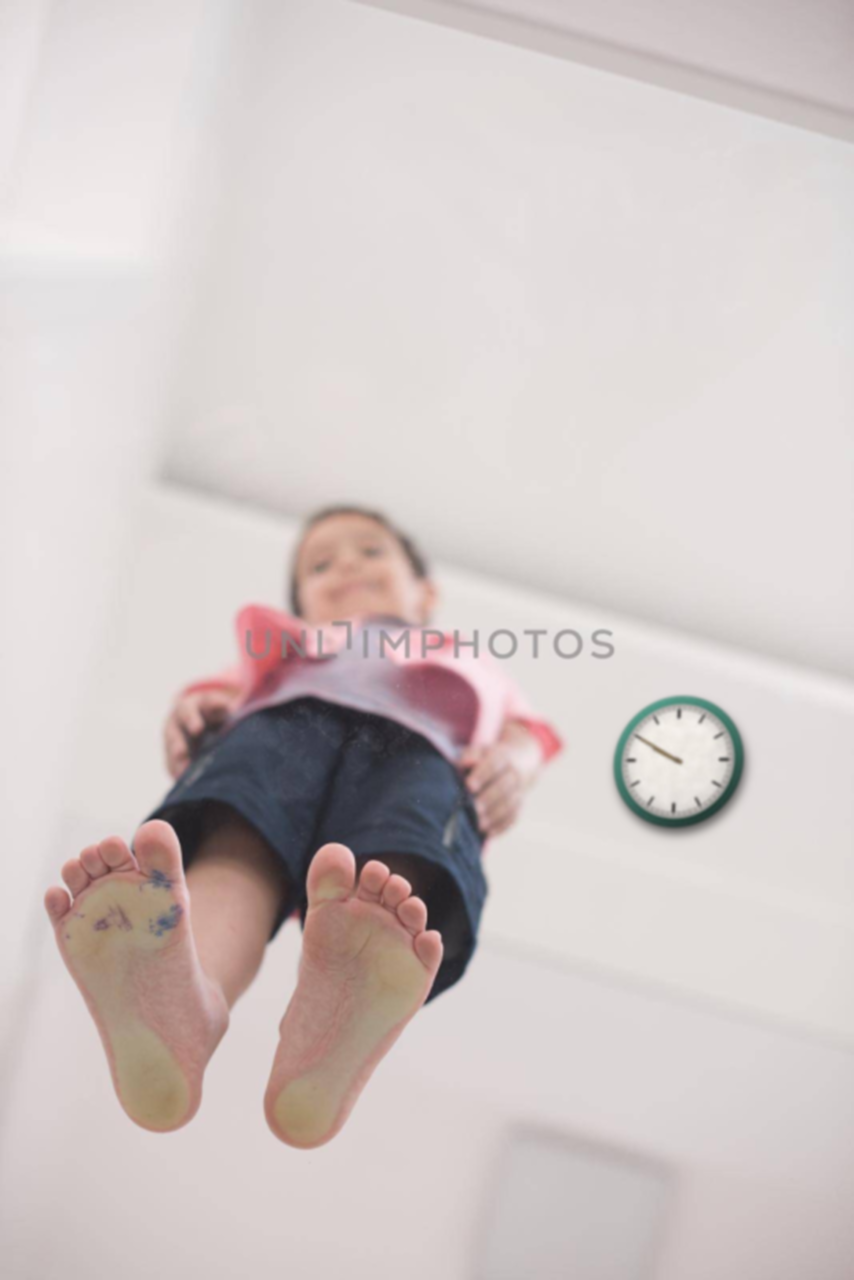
9:50
